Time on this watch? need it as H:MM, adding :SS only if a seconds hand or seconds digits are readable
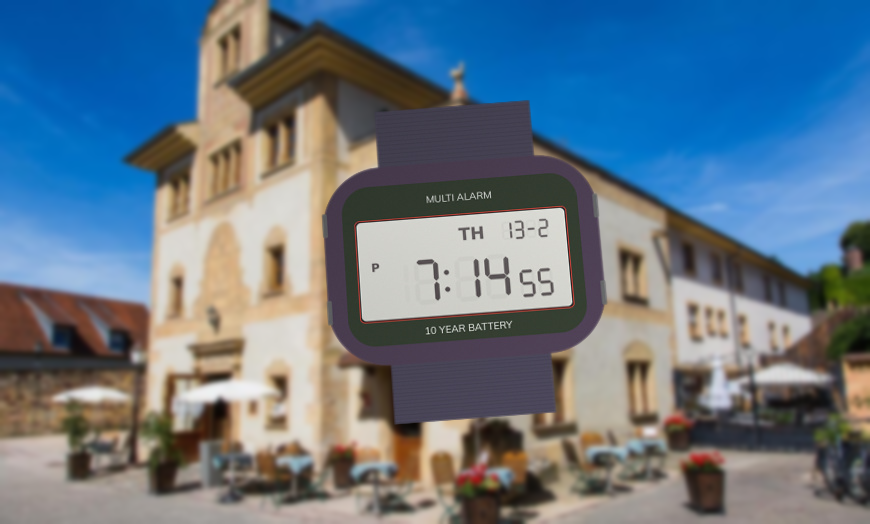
7:14:55
